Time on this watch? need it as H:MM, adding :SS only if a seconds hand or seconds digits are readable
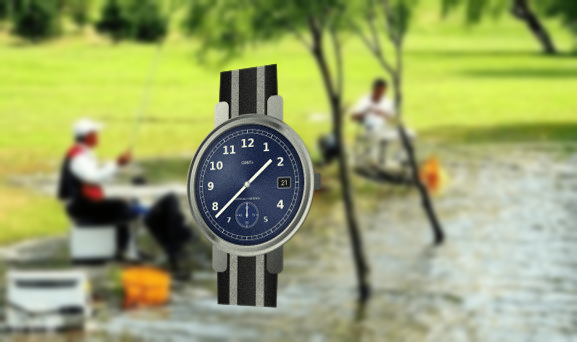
1:38
